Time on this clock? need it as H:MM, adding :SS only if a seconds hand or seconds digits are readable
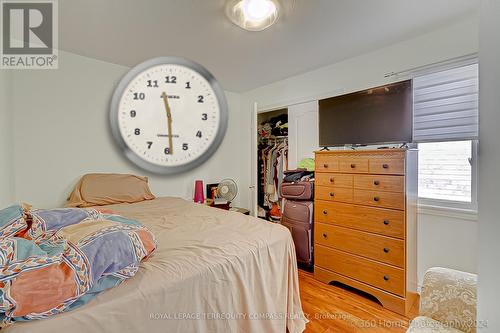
11:29
